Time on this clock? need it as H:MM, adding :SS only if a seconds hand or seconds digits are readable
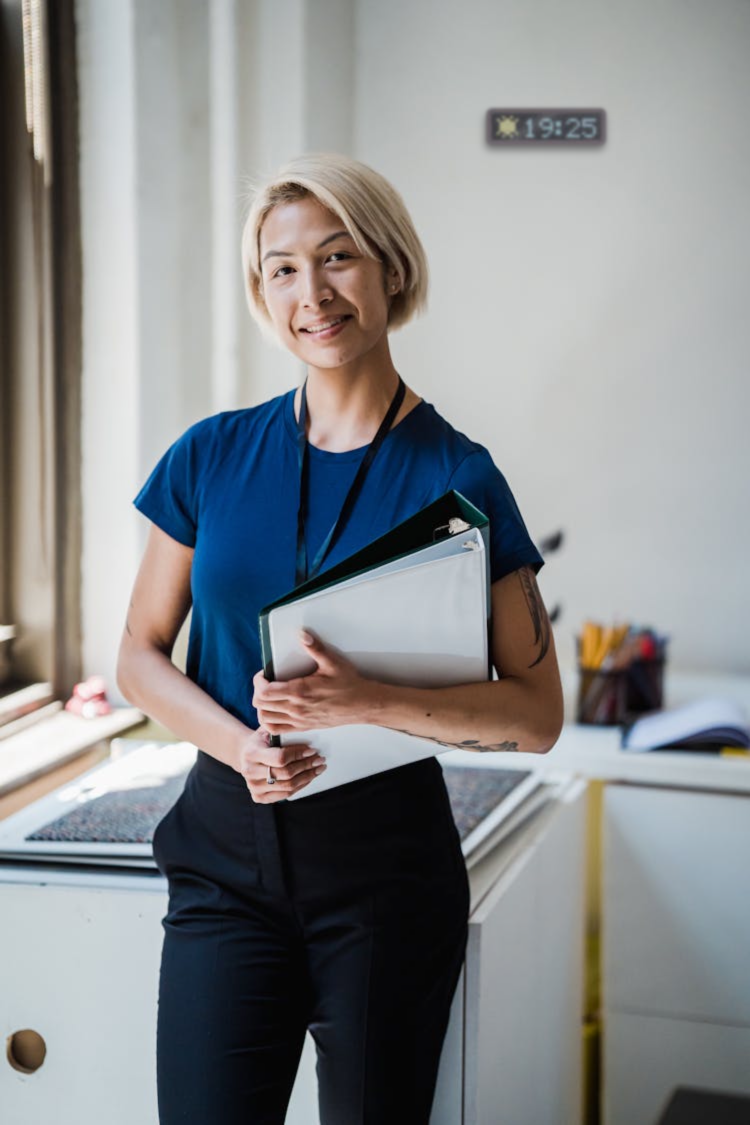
19:25
